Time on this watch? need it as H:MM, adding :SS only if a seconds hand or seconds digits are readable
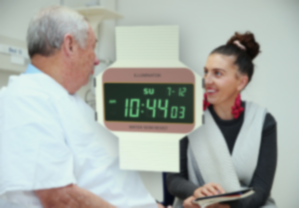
10:44:03
